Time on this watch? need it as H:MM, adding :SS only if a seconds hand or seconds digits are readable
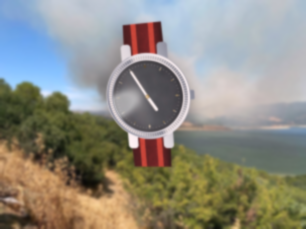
4:55
